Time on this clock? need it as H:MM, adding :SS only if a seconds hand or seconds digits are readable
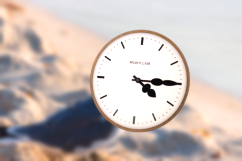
4:15
